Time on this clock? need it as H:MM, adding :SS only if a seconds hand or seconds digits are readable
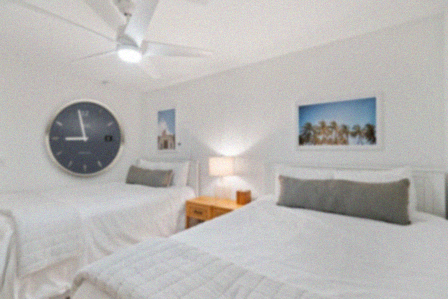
8:58
